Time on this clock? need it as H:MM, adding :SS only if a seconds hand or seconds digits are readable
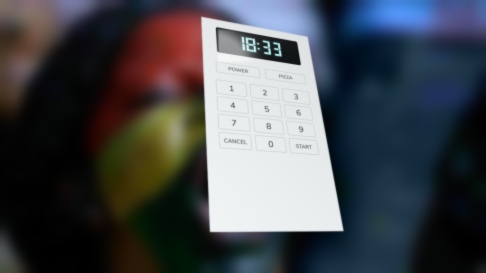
18:33
